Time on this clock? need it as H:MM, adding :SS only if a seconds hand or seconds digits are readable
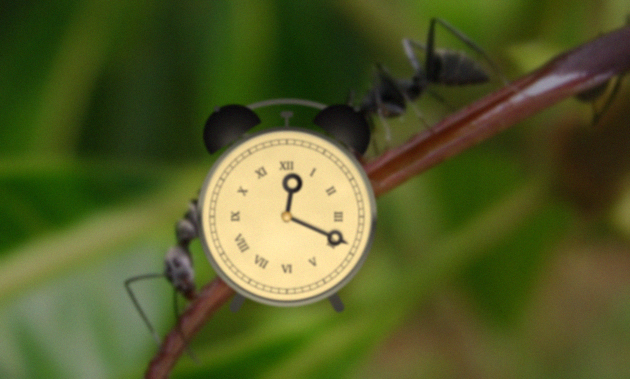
12:19
